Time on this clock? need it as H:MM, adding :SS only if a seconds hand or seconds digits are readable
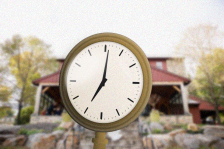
7:01
